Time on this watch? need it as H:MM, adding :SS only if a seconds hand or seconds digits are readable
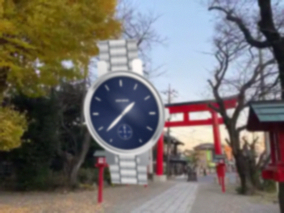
1:38
